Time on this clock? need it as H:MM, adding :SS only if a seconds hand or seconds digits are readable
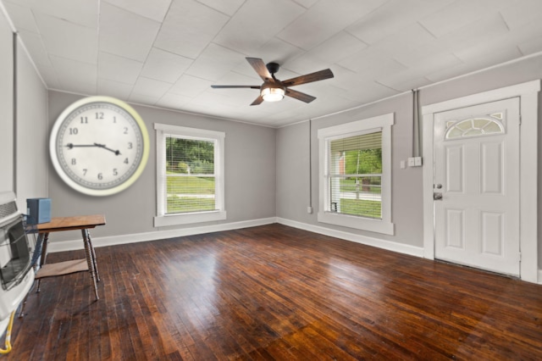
3:45
